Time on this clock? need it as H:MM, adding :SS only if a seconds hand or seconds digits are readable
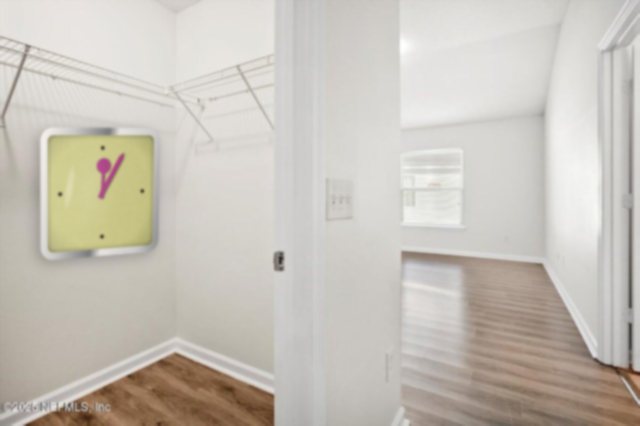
12:05
